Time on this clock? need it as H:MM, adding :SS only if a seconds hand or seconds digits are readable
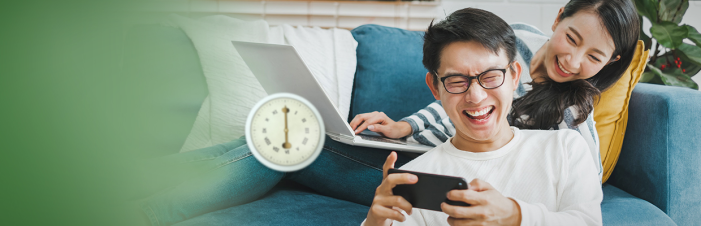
6:00
